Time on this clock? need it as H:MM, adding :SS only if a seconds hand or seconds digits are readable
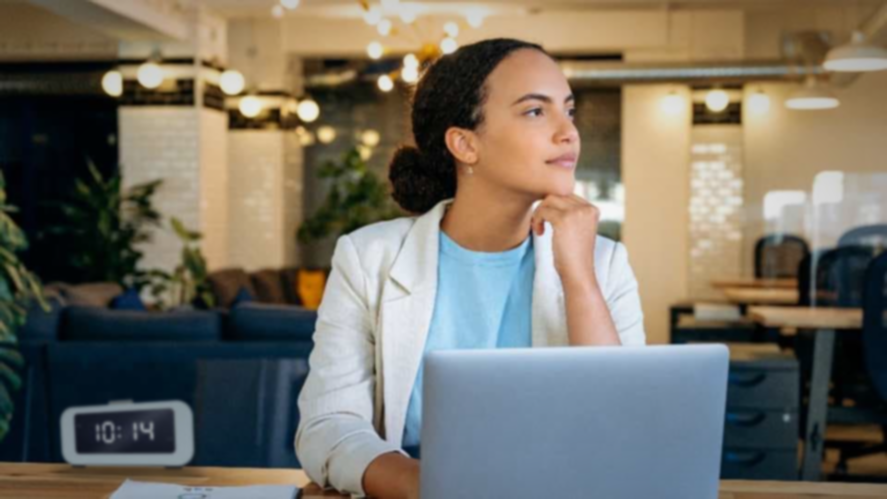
10:14
